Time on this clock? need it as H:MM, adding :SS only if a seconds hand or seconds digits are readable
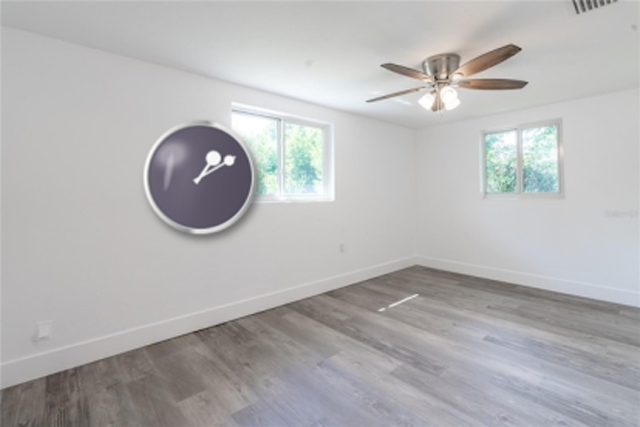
1:10
